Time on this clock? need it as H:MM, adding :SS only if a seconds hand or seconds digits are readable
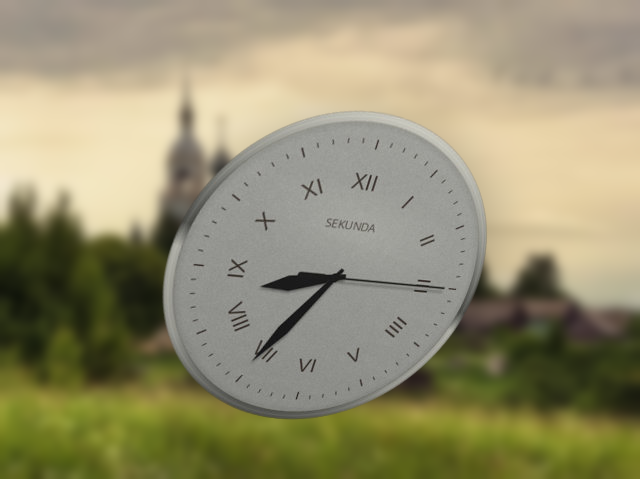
8:35:15
